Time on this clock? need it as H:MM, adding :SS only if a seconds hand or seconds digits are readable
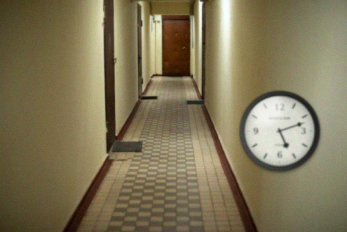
5:12
